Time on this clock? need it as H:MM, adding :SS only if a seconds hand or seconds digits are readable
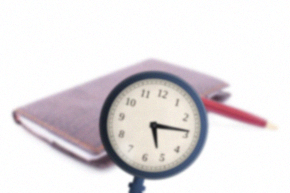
5:14
